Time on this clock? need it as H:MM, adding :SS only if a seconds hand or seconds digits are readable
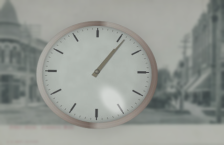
1:06
